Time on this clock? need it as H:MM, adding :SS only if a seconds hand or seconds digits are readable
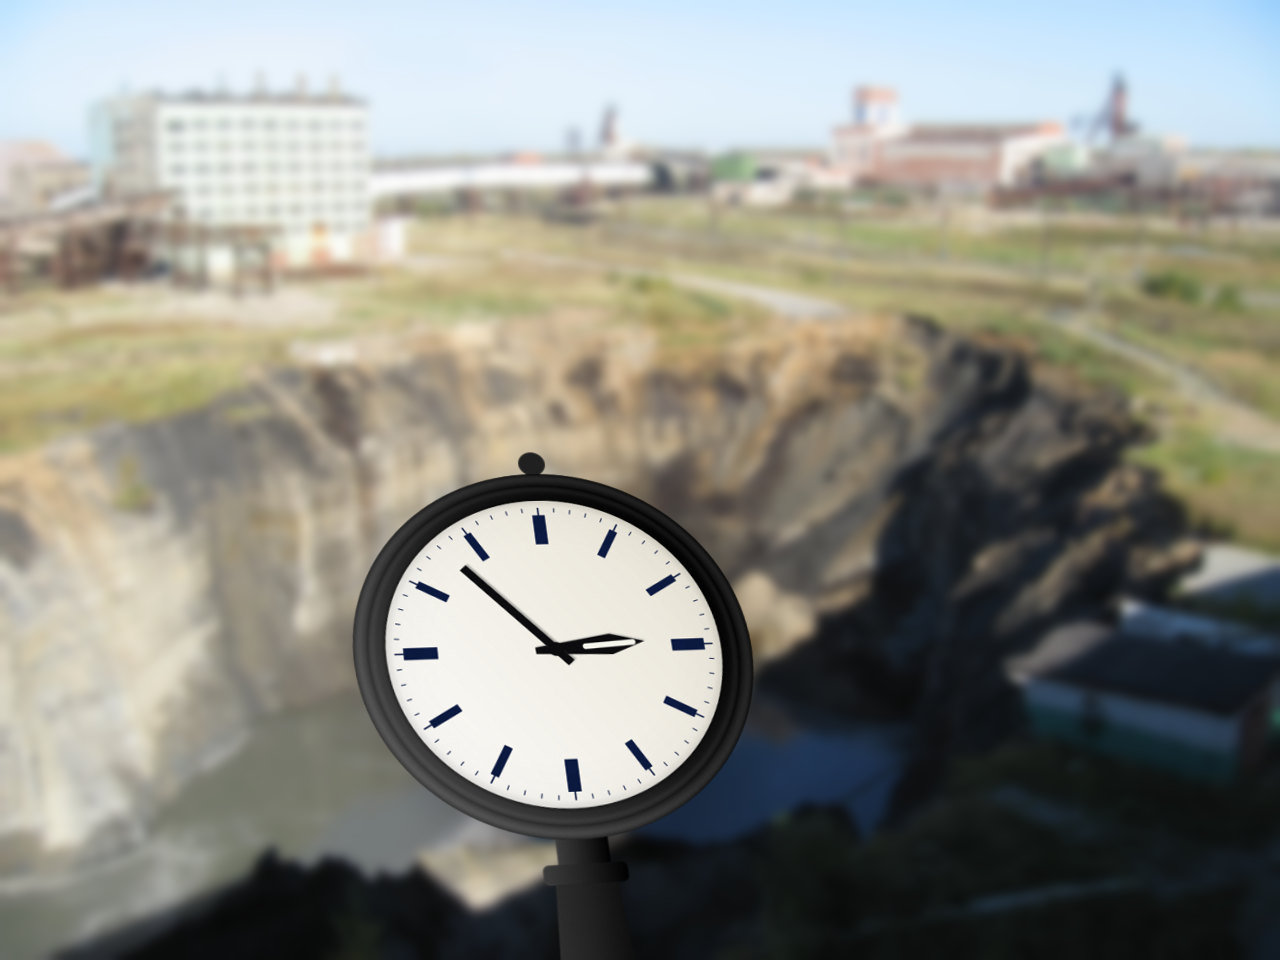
2:53
